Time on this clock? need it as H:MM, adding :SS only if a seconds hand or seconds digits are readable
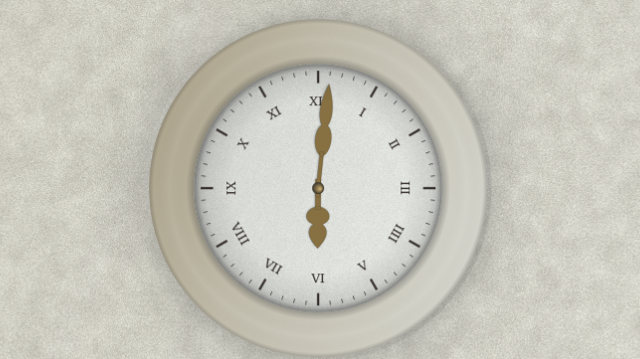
6:01
